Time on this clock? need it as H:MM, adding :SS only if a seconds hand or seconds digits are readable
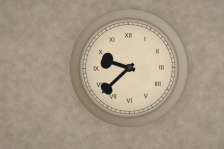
9:38
